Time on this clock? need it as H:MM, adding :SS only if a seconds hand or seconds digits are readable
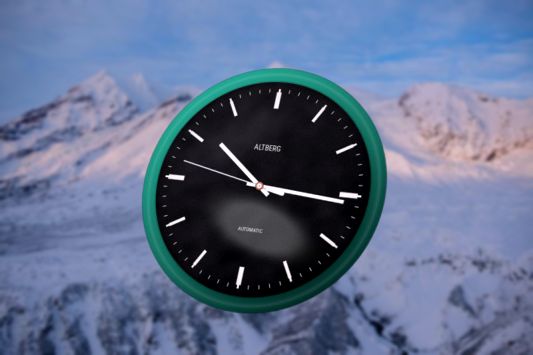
10:15:47
